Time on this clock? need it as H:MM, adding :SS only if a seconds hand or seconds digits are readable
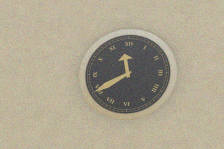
11:40
